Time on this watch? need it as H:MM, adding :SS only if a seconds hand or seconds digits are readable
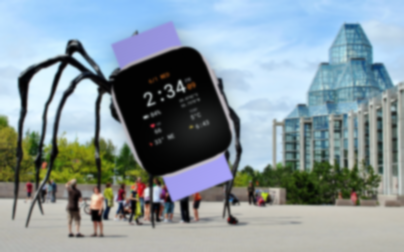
2:34
